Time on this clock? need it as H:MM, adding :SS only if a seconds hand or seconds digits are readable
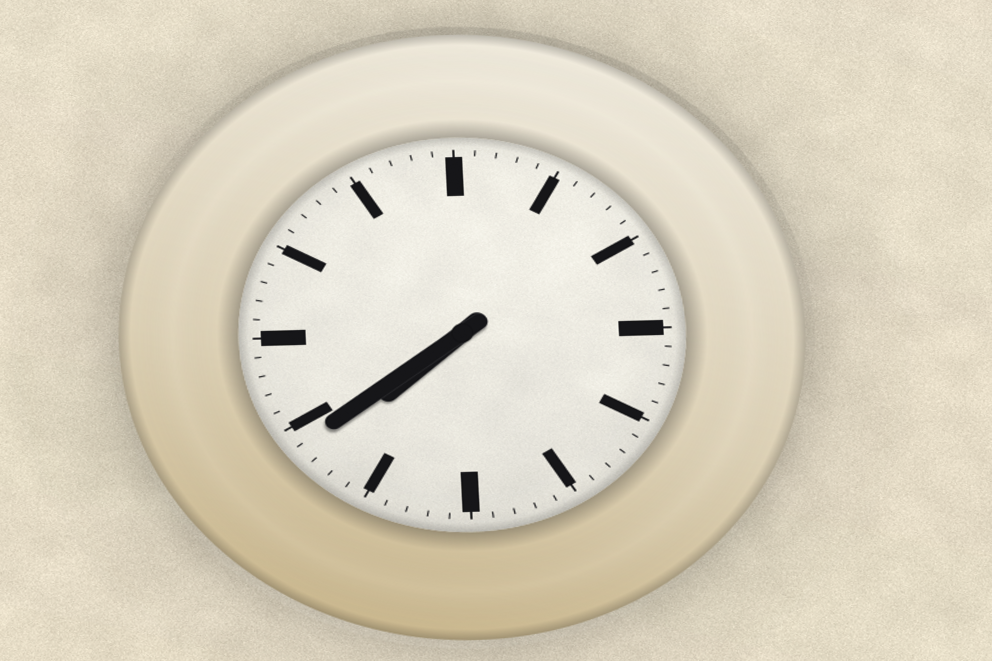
7:39
